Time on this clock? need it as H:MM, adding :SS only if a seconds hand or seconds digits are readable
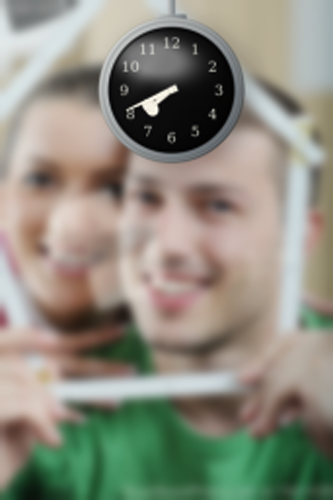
7:41
